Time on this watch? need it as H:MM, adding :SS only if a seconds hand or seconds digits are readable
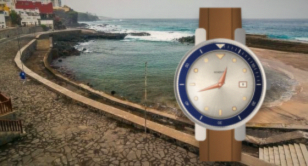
12:42
